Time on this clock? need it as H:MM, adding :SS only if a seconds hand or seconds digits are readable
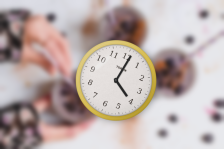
4:01
